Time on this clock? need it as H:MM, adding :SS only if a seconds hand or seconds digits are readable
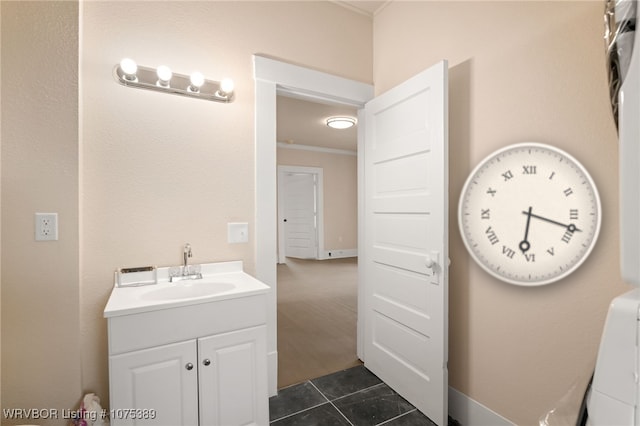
6:18
